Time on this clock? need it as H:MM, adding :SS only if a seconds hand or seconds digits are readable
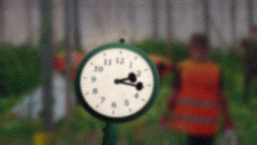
2:16
